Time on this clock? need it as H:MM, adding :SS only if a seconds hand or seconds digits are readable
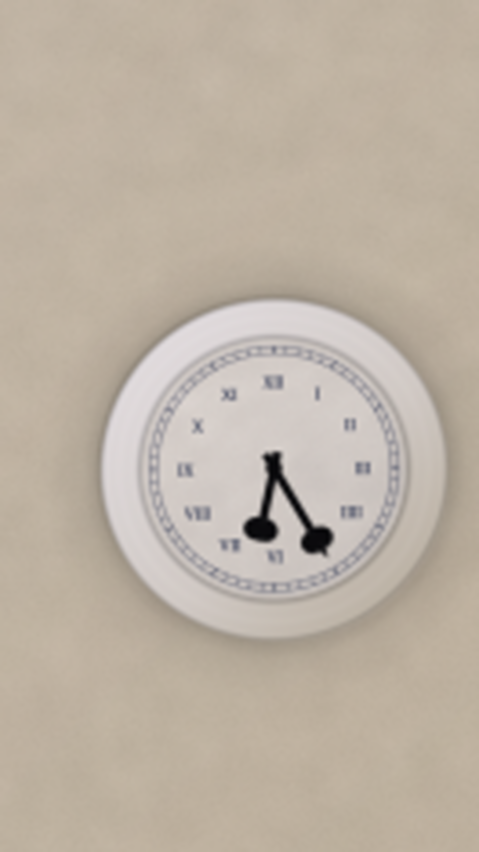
6:25
